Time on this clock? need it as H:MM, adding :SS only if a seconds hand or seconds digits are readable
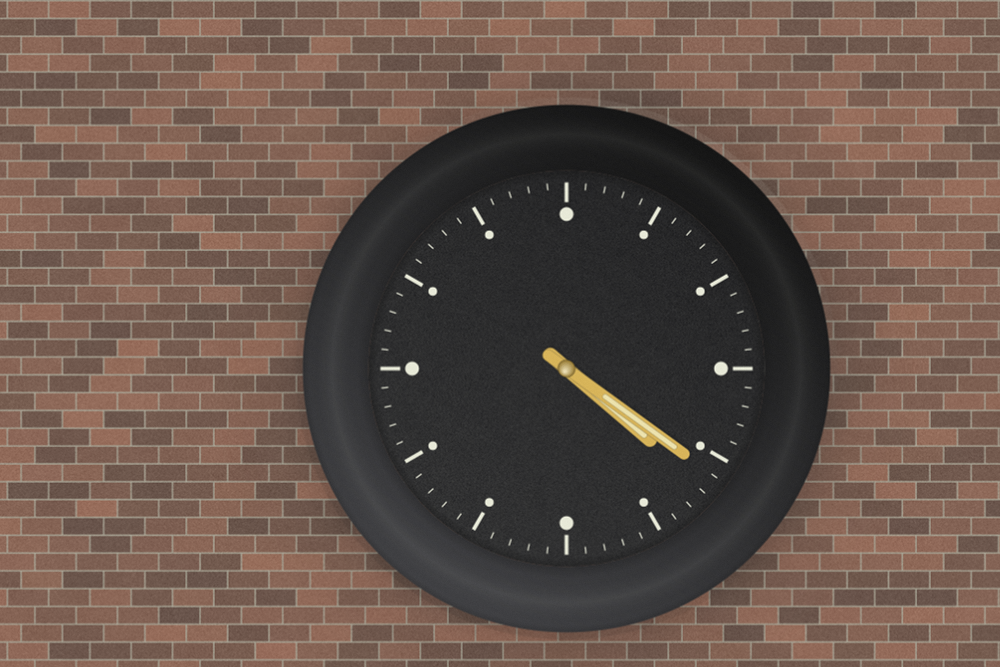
4:21
